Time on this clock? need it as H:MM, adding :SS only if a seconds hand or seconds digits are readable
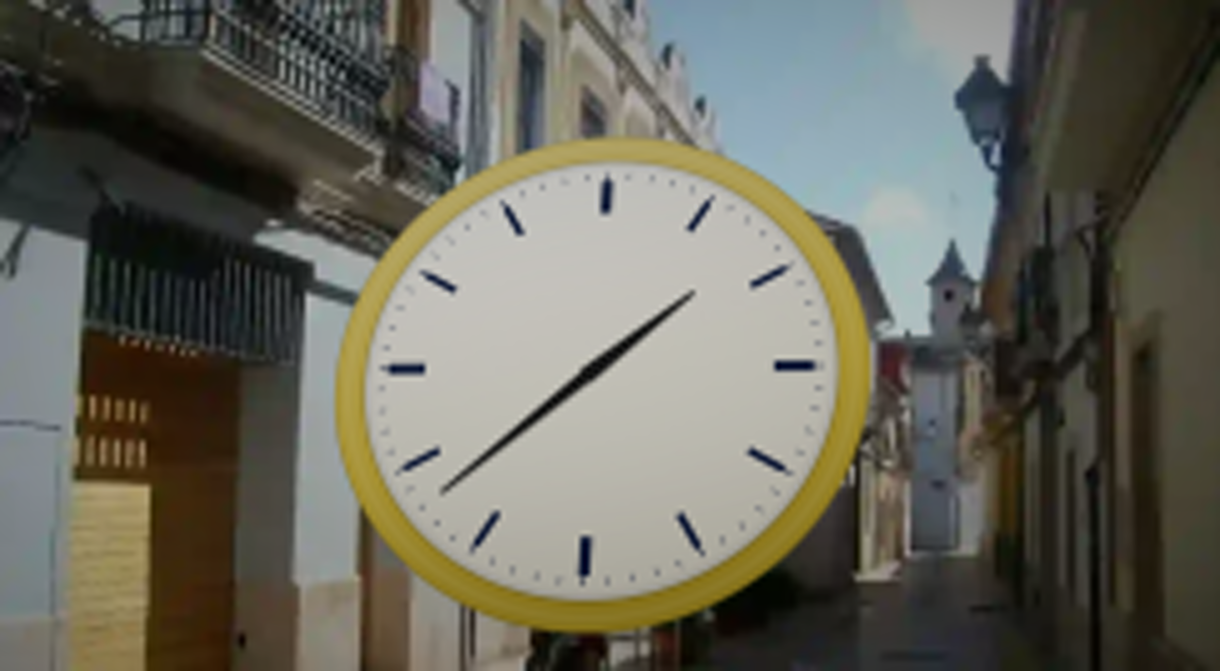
1:38
